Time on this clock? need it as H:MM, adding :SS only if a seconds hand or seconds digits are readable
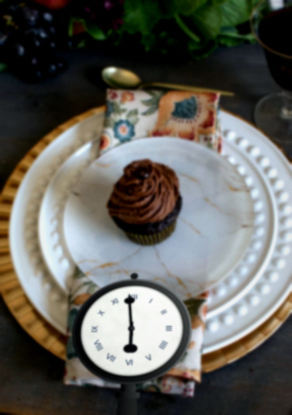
5:59
